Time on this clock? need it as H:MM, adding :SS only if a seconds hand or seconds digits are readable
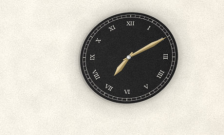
7:10
